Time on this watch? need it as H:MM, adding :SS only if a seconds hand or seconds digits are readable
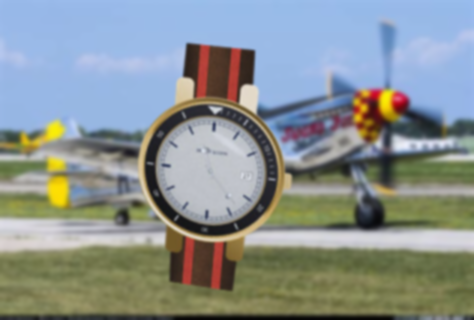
11:23
